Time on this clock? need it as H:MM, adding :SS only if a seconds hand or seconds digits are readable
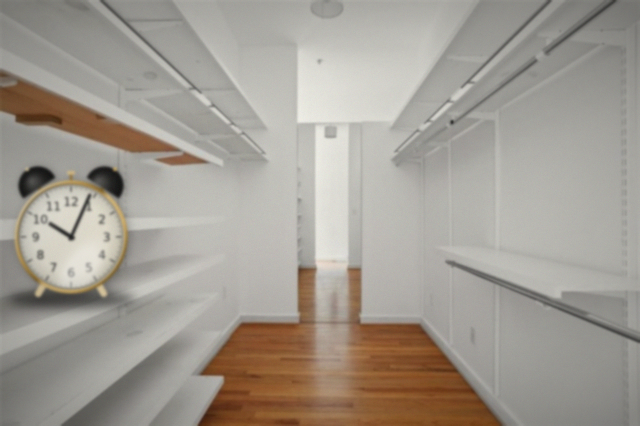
10:04
